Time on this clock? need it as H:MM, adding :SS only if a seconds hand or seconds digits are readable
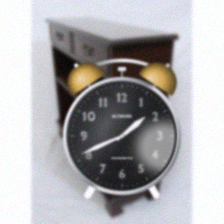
1:41
